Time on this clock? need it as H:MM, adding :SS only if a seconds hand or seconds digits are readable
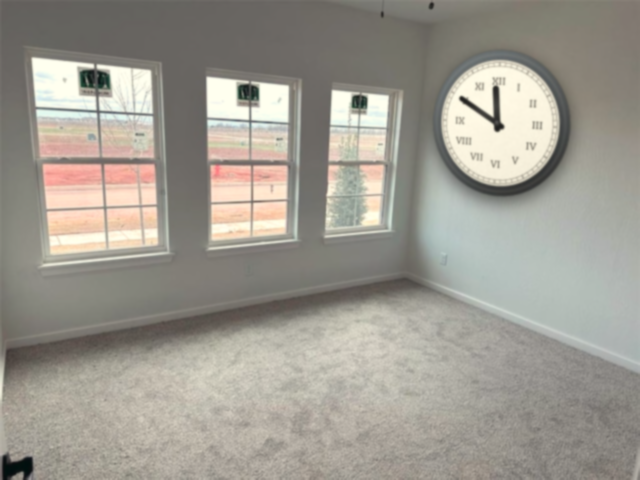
11:50
